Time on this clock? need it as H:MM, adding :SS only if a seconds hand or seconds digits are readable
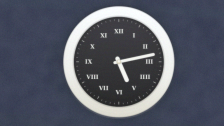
5:13
